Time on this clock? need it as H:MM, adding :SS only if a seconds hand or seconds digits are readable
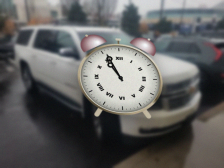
10:56
